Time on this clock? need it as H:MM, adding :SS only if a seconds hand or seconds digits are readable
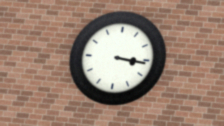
3:16
